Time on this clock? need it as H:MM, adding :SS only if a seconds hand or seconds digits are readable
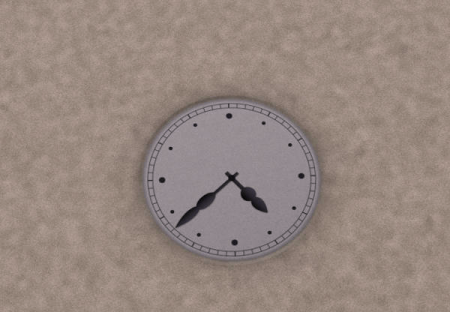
4:38
